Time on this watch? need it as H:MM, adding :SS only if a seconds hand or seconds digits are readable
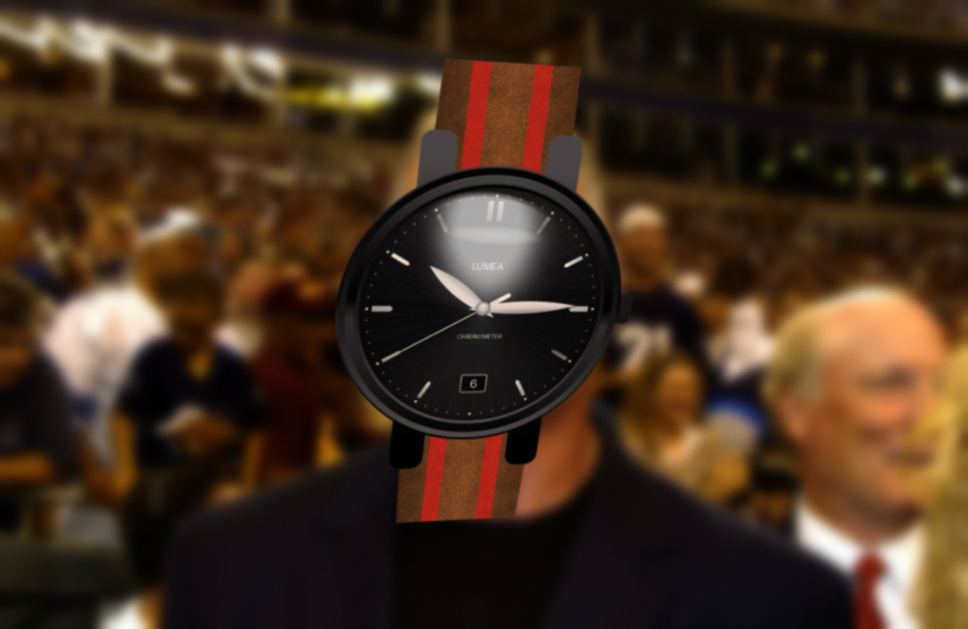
10:14:40
